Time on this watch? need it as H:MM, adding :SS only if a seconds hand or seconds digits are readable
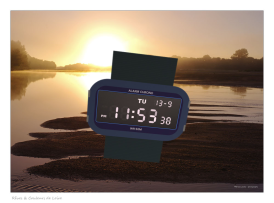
11:53:38
